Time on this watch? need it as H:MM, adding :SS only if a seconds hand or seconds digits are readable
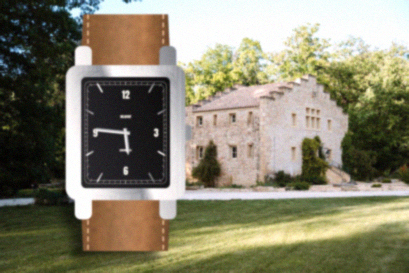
5:46
